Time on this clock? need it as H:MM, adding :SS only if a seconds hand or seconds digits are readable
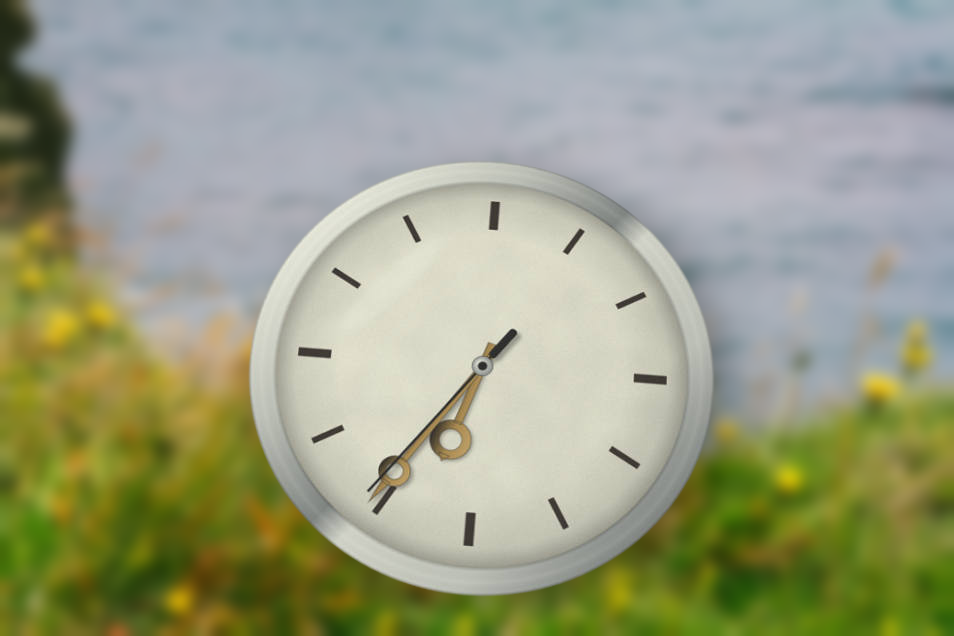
6:35:36
